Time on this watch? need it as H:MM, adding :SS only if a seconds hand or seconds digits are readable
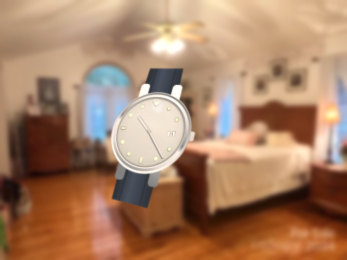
10:23
